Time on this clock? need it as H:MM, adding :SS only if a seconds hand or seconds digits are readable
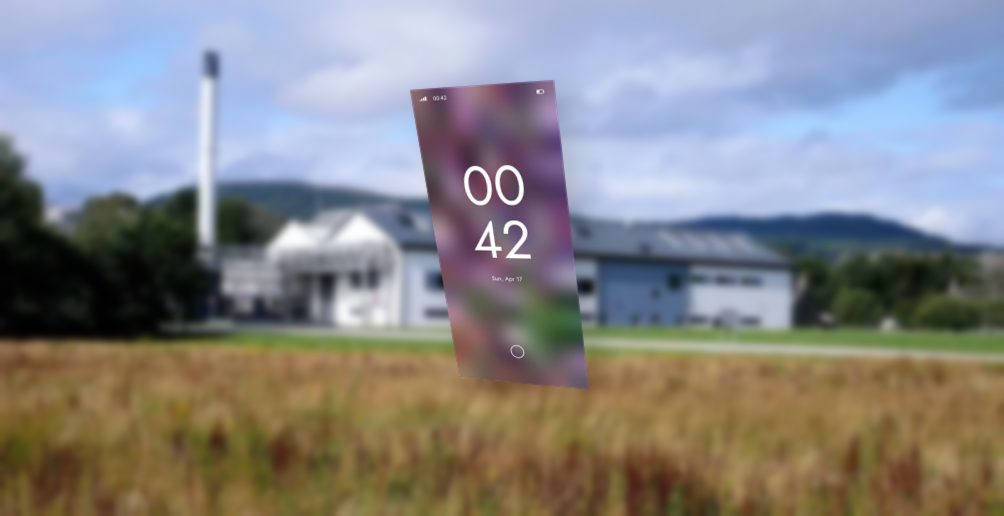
0:42
